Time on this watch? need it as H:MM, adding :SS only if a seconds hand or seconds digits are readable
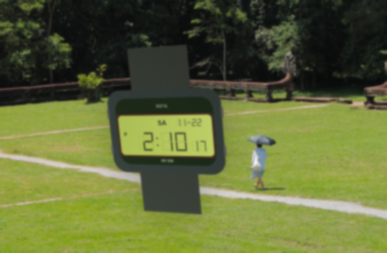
2:10
